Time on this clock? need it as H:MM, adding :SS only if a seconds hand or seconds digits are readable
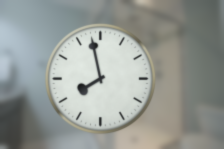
7:58
